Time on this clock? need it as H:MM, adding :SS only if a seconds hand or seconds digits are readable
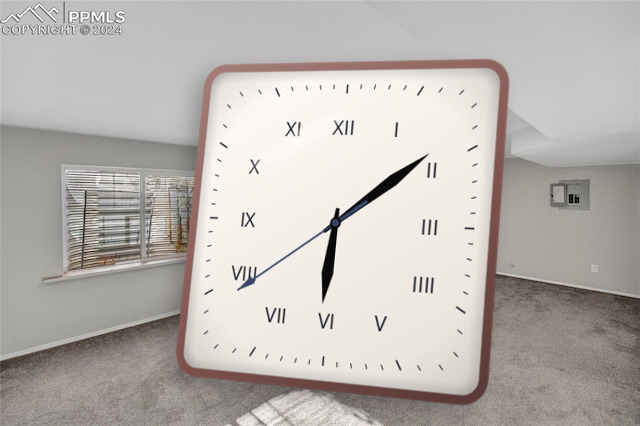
6:08:39
